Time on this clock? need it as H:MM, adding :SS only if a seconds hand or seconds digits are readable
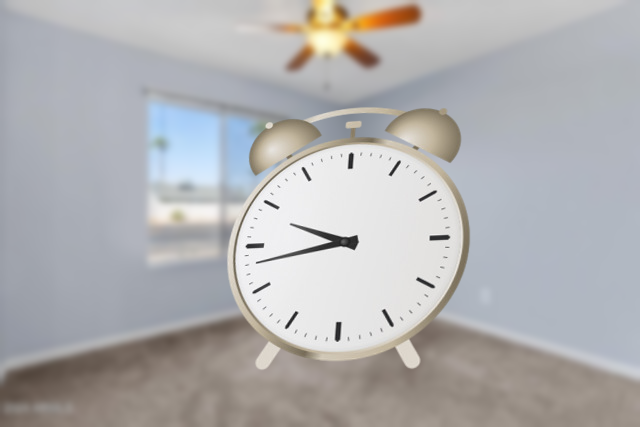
9:43
